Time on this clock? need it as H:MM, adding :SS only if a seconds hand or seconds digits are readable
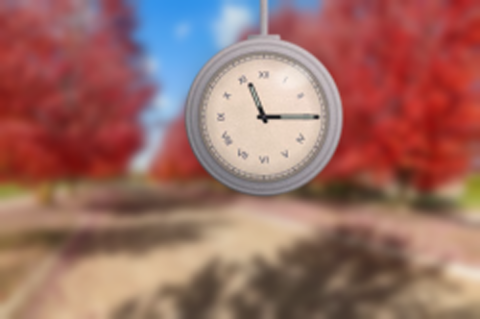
11:15
